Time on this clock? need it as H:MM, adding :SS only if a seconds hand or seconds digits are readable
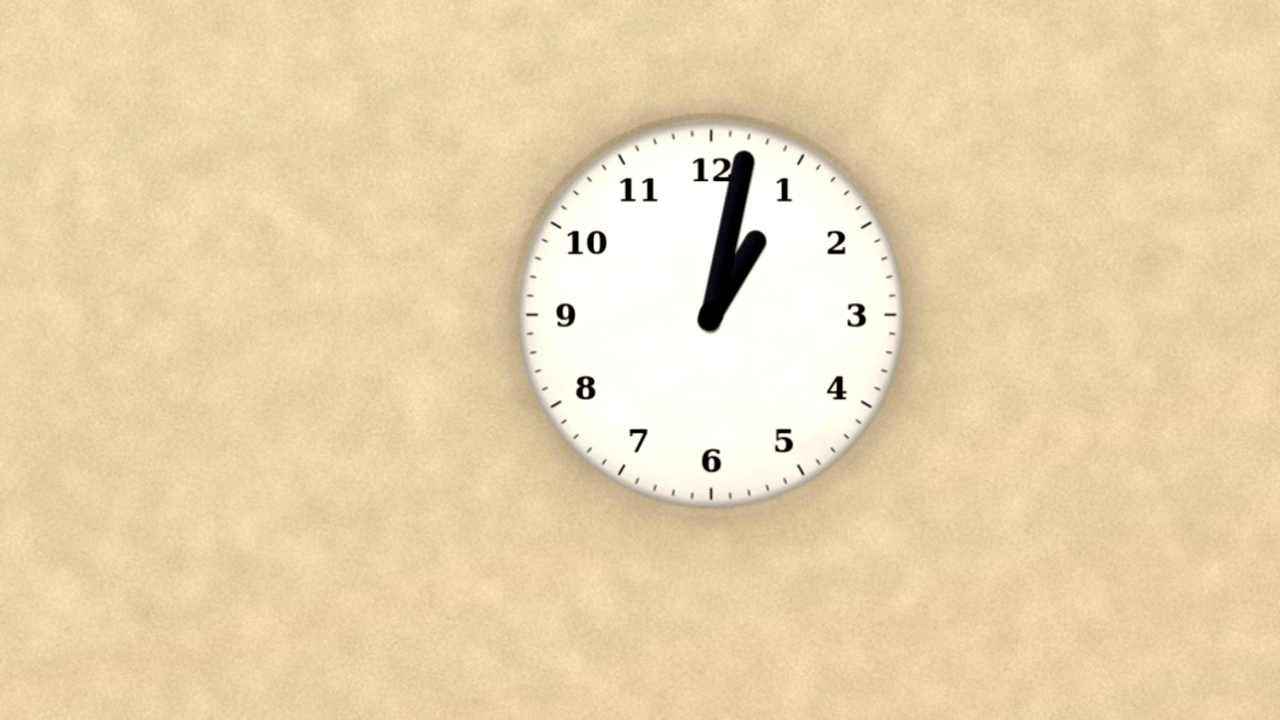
1:02
